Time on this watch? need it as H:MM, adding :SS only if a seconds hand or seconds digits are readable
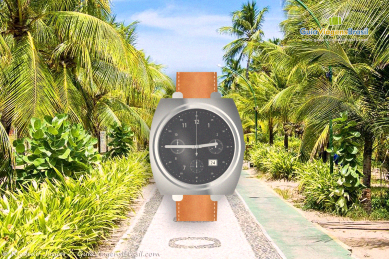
2:45
